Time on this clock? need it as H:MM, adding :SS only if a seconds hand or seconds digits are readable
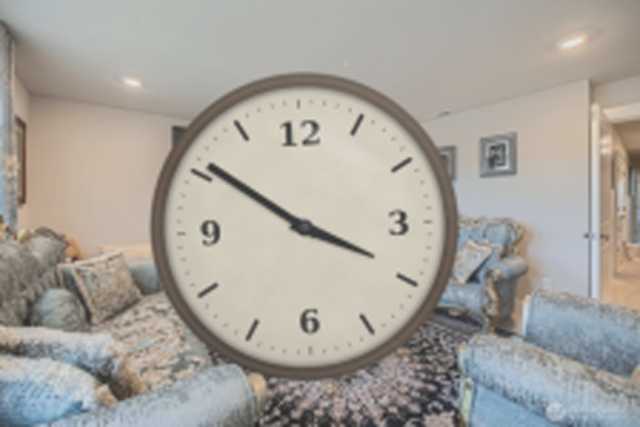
3:51
